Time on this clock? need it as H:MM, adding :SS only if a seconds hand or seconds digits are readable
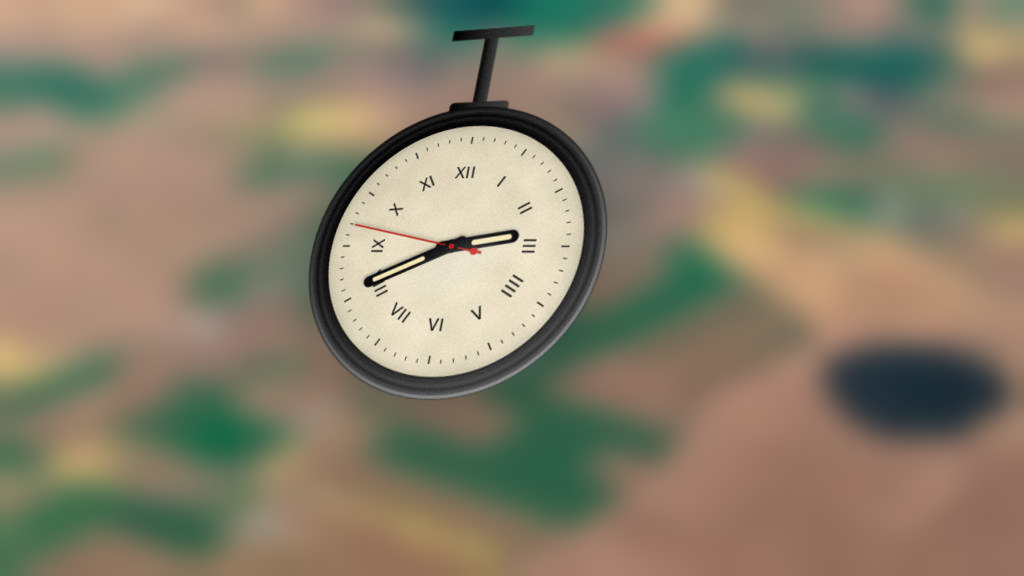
2:40:47
